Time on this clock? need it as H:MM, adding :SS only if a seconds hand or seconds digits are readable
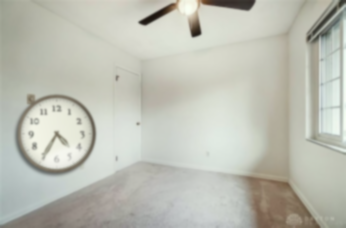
4:35
